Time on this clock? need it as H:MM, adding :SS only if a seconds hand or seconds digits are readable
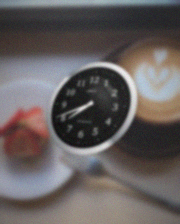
7:41
